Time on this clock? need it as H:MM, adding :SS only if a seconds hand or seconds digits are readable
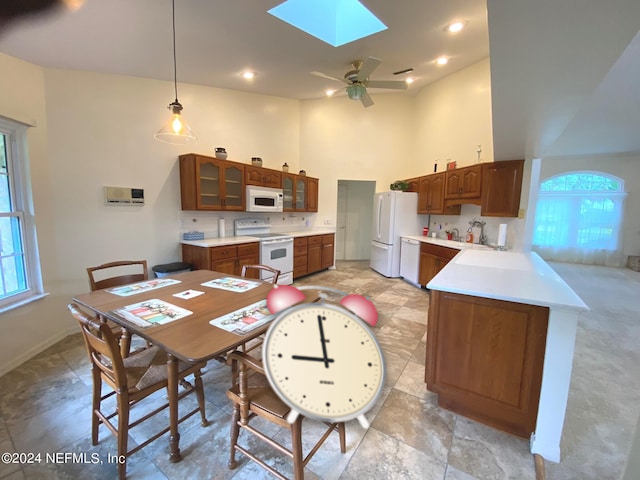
8:59
